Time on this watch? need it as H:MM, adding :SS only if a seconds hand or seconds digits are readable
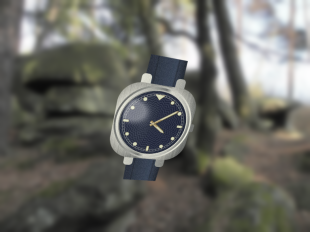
4:09
